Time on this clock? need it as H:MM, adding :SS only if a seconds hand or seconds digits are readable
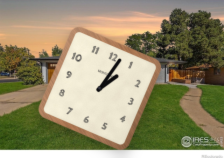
1:02
